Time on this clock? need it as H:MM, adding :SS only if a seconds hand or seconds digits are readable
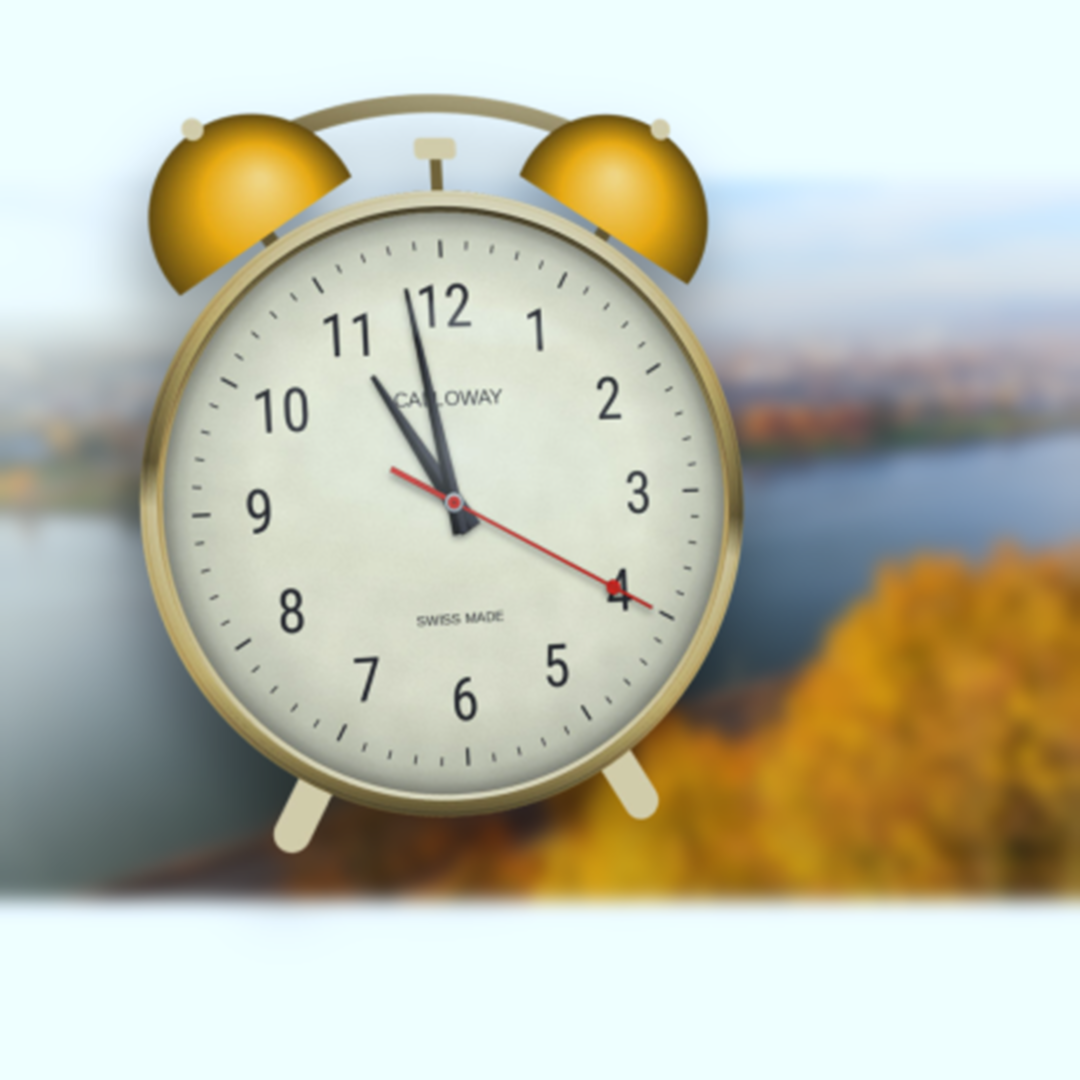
10:58:20
